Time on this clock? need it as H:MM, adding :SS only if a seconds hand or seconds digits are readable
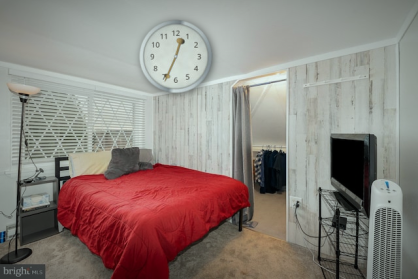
12:34
